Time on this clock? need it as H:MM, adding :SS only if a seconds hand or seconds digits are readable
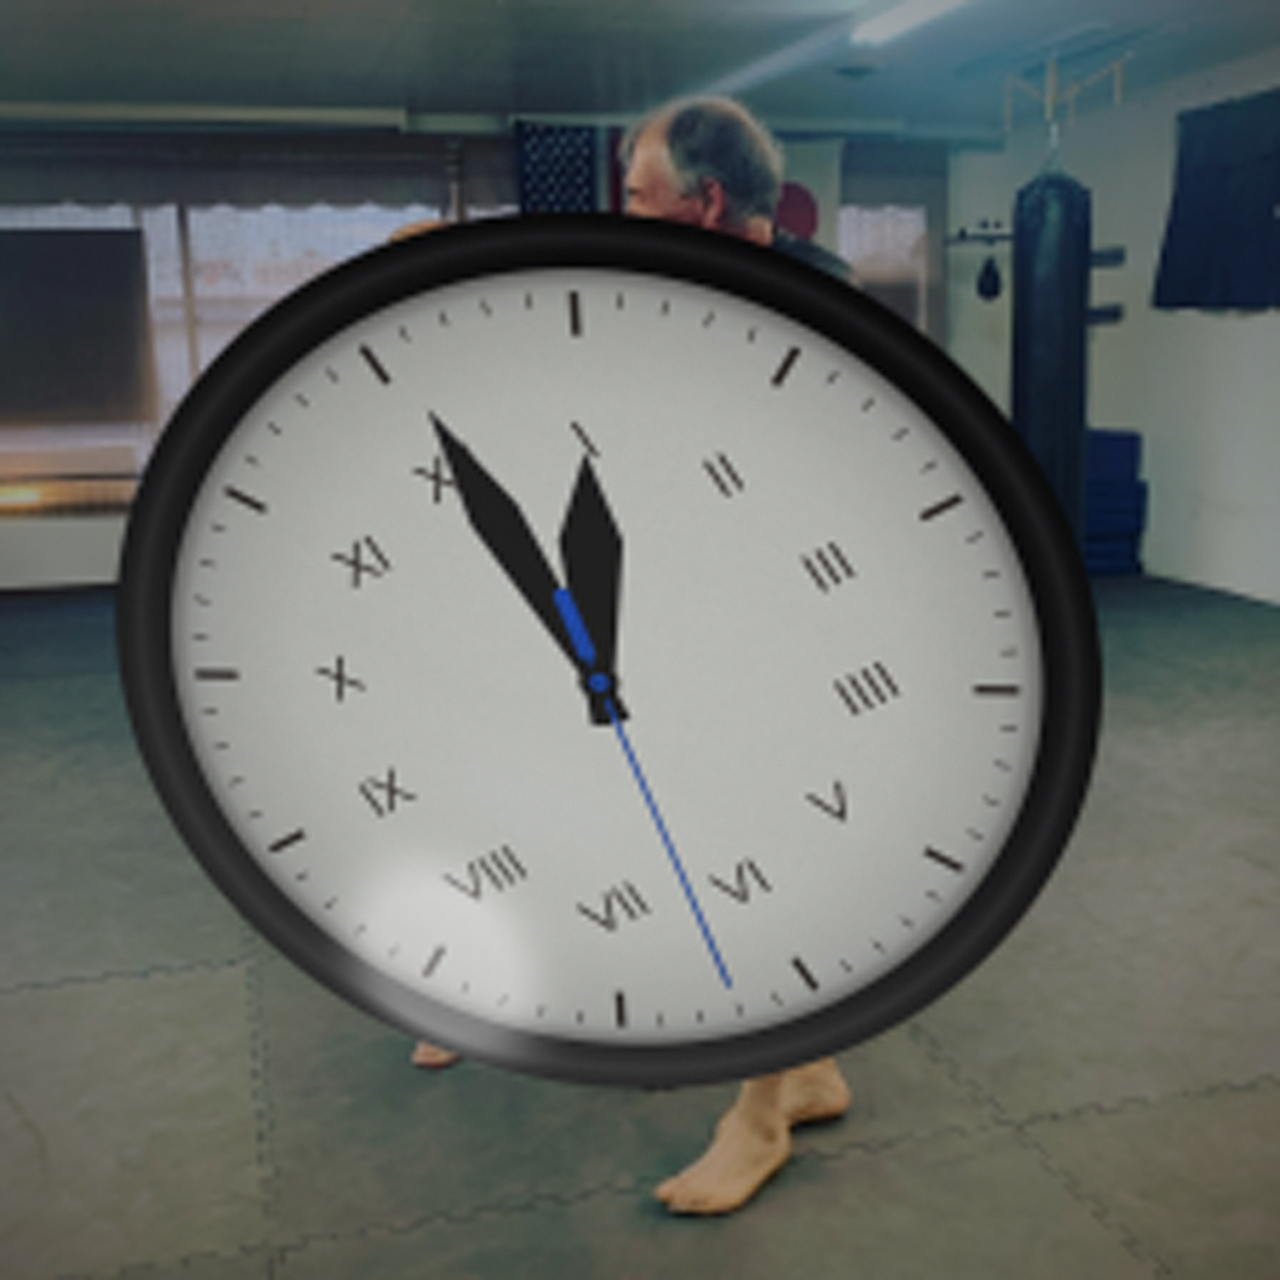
1:00:32
